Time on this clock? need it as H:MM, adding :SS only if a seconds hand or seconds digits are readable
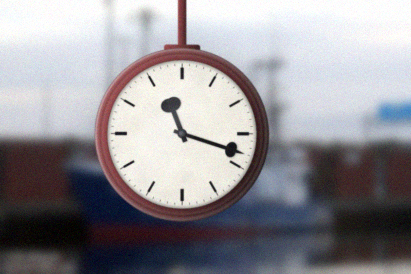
11:18
